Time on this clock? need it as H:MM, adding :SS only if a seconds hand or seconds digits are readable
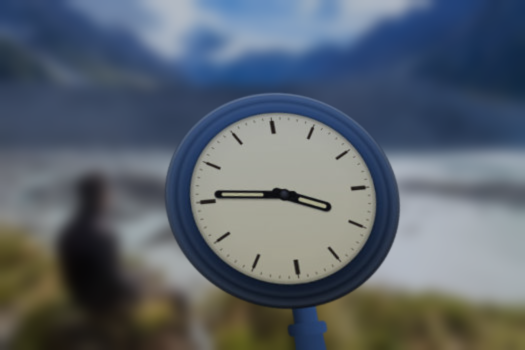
3:46
